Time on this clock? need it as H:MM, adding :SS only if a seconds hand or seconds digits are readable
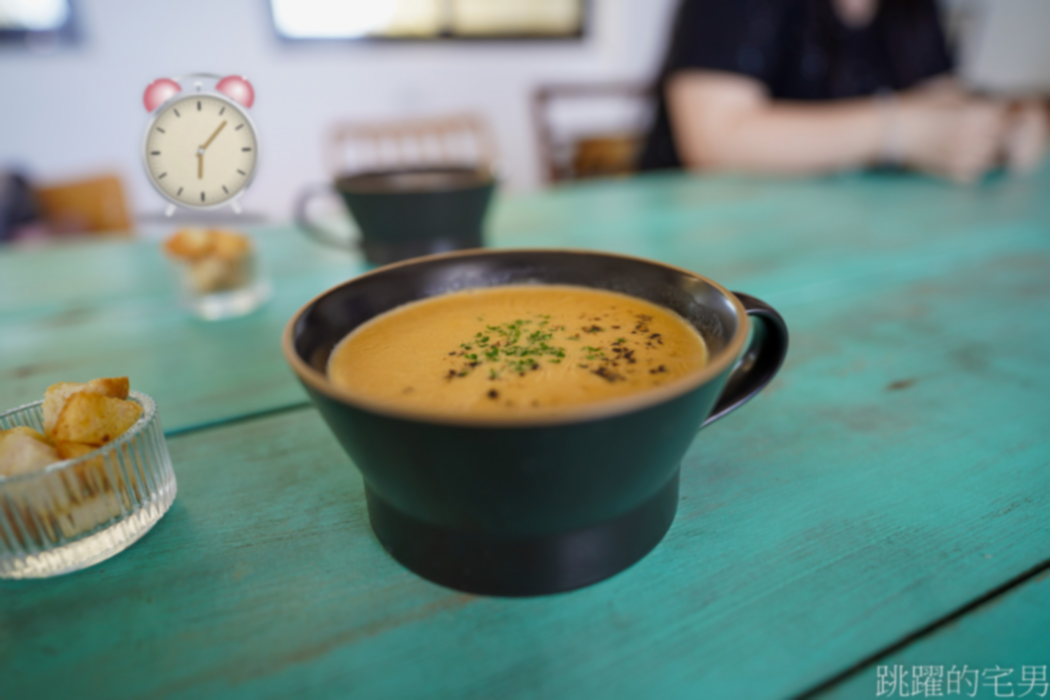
6:07
